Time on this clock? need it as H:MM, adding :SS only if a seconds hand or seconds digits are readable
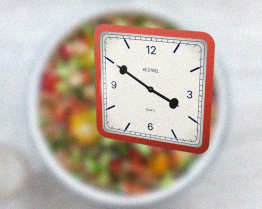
3:50
